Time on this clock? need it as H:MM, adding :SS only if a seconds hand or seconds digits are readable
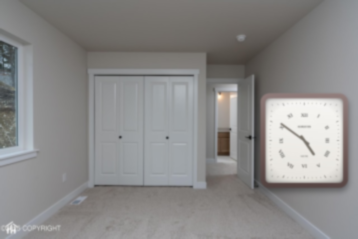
4:51
